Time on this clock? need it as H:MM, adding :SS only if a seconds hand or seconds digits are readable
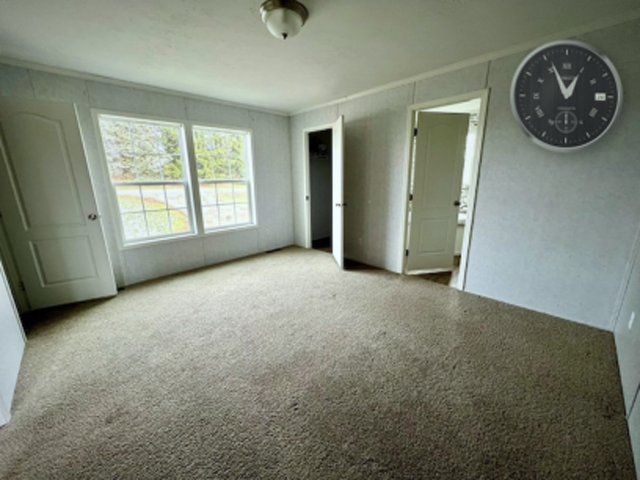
12:56
